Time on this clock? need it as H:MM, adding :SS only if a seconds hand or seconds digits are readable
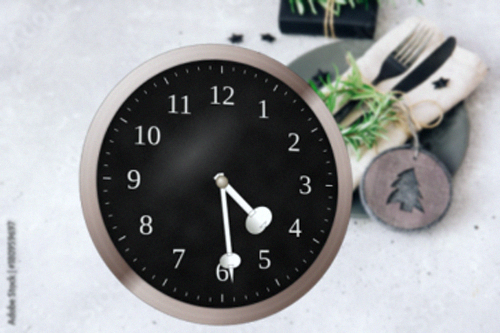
4:29
